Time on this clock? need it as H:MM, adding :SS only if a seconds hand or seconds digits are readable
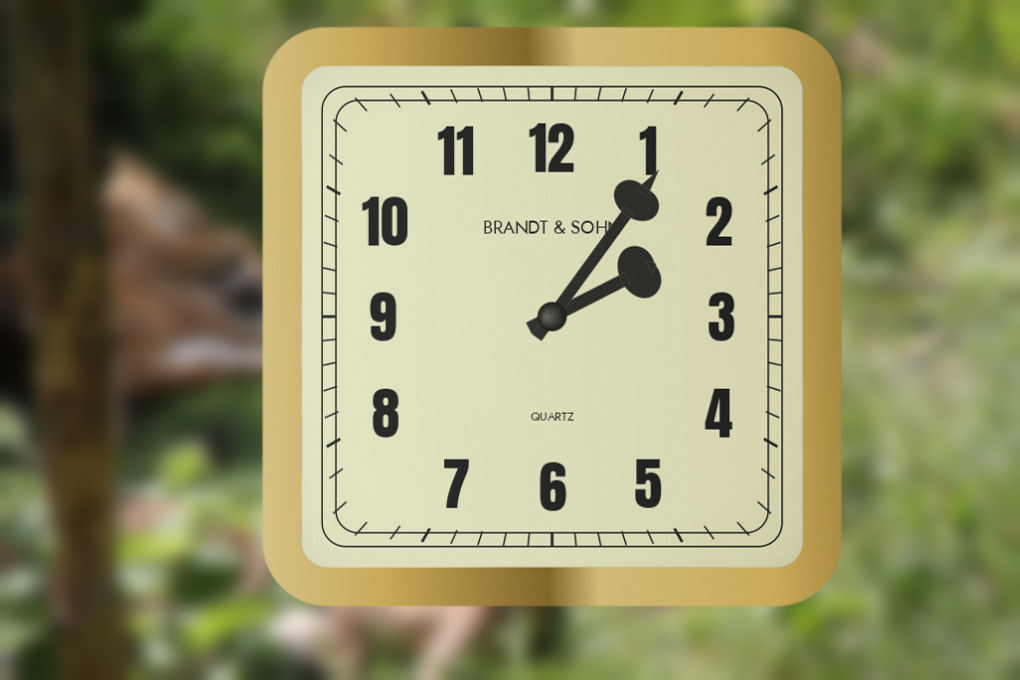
2:06
